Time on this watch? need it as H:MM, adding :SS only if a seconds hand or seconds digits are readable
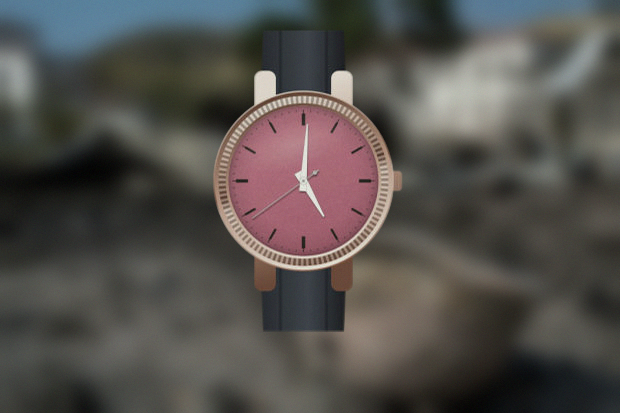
5:00:39
